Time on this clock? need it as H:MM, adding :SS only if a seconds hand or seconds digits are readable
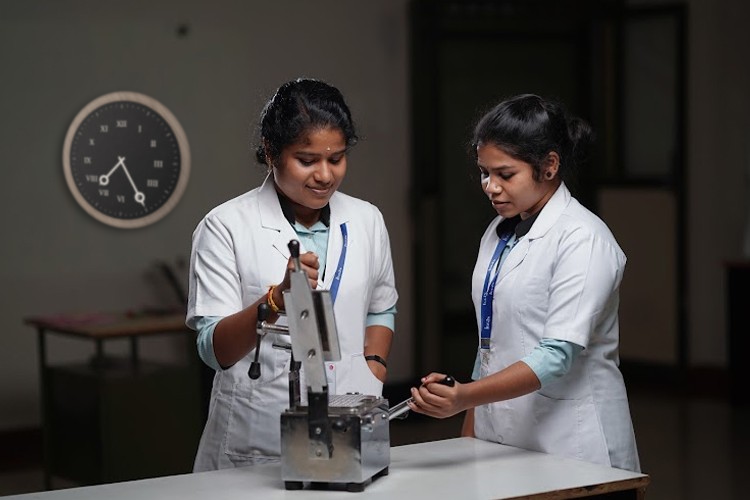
7:25
